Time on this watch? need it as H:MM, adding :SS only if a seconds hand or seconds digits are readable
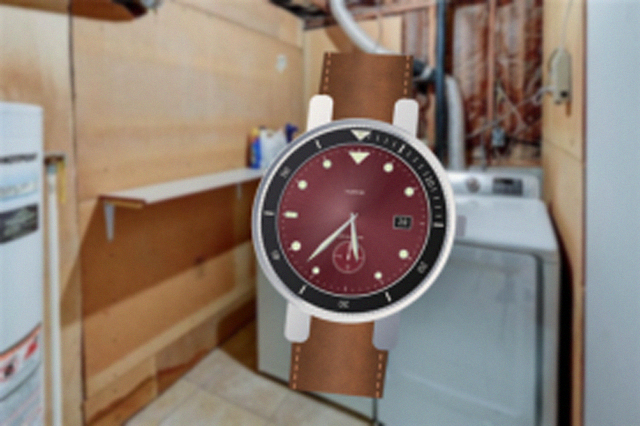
5:37
